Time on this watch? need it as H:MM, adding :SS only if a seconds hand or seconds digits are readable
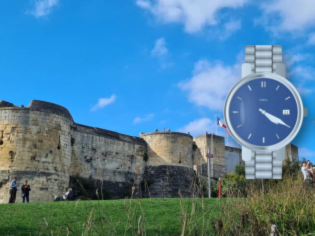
4:20
